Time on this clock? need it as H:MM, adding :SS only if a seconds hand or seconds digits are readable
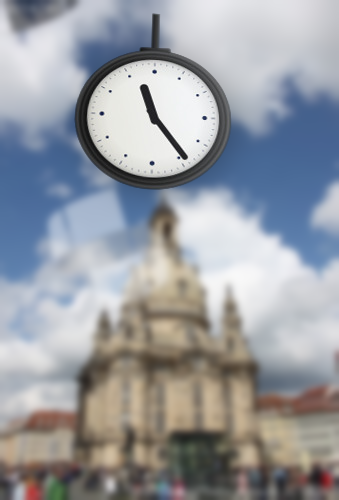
11:24
